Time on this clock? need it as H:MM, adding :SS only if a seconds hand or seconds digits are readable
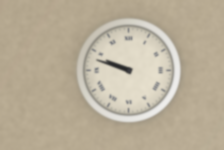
9:48
